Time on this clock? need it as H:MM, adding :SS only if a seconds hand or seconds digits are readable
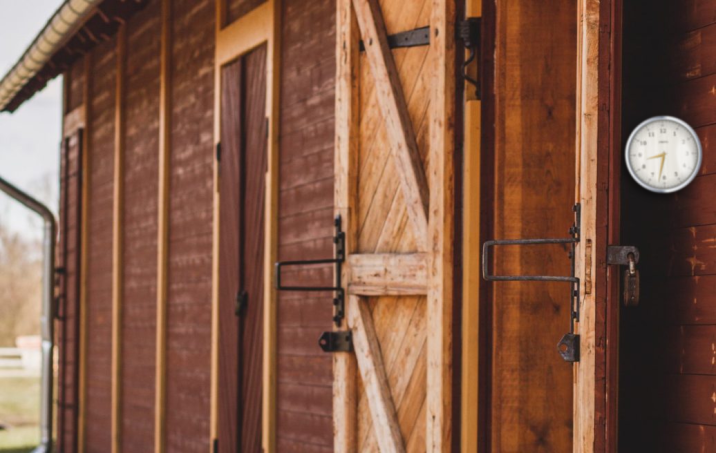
8:32
